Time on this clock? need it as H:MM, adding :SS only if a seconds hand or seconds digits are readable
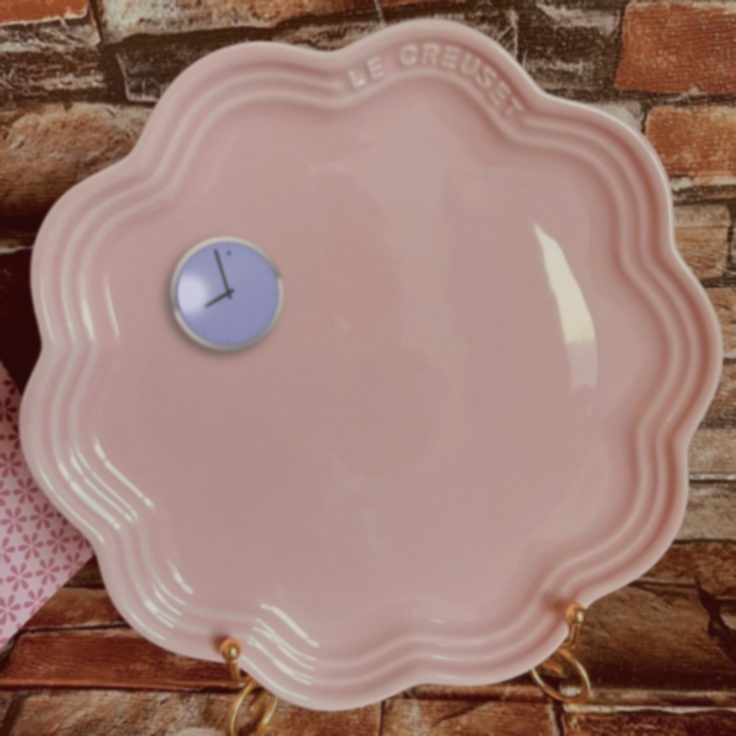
7:57
